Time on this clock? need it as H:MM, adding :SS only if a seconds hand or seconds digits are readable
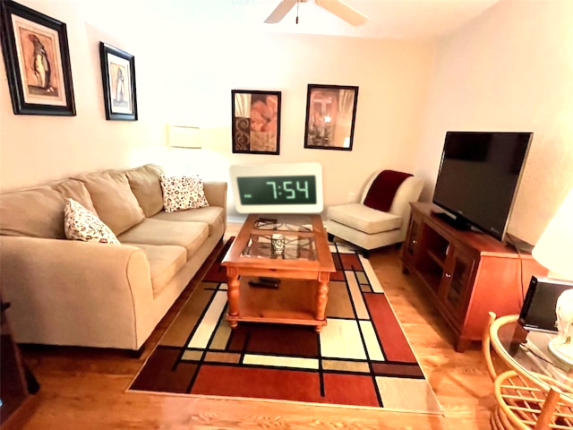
7:54
